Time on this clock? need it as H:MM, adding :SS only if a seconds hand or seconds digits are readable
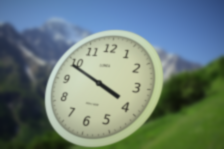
3:49
